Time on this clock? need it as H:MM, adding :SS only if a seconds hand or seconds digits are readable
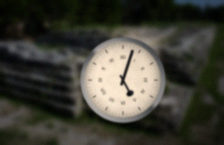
5:03
